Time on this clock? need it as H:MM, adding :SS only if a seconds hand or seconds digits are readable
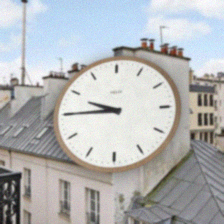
9:45
